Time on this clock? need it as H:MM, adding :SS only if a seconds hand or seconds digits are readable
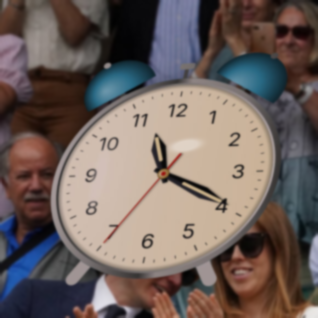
11:19:35
